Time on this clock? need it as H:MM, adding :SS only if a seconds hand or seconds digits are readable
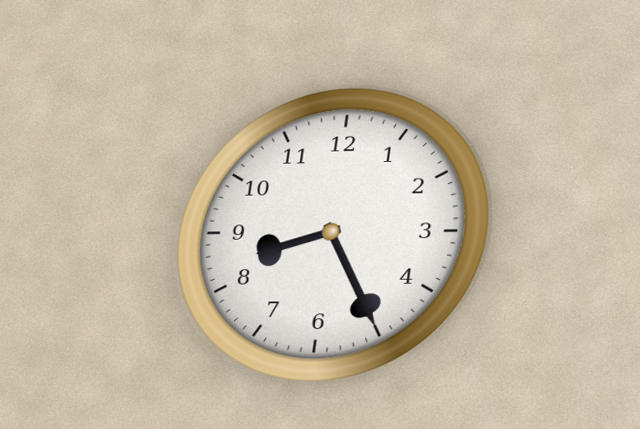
8:25
